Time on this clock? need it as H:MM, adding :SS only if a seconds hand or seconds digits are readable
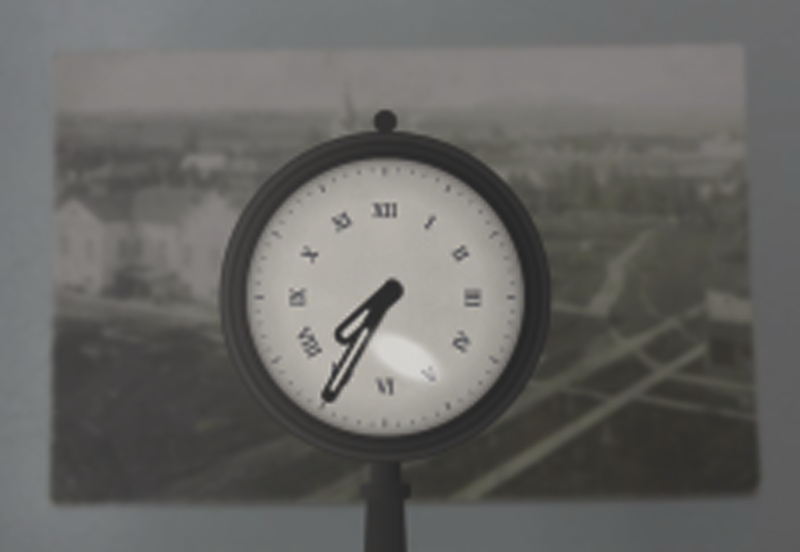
7:35
